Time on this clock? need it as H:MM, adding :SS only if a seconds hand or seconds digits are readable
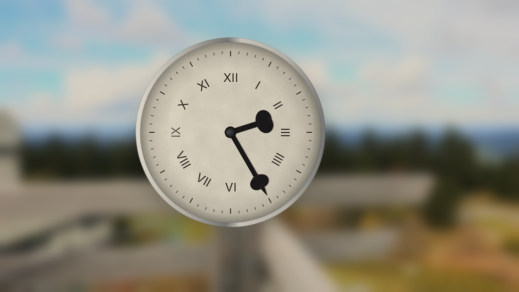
2:25
